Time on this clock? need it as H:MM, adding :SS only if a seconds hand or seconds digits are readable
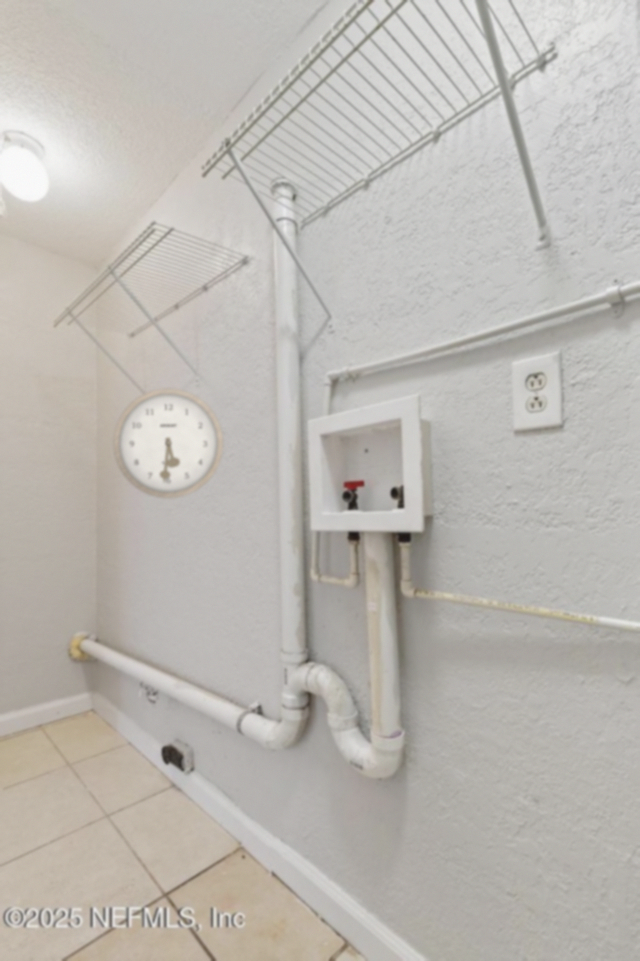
5:31
